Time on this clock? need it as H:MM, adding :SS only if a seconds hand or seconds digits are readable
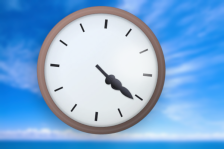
4:21
